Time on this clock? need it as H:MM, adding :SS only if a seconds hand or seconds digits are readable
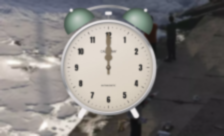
12:00
